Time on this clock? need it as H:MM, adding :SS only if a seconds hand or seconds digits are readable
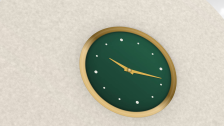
10:18
